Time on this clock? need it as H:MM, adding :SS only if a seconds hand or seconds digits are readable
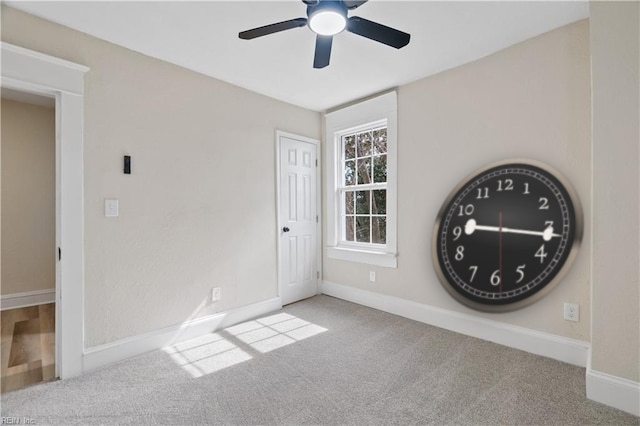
9:16:29
